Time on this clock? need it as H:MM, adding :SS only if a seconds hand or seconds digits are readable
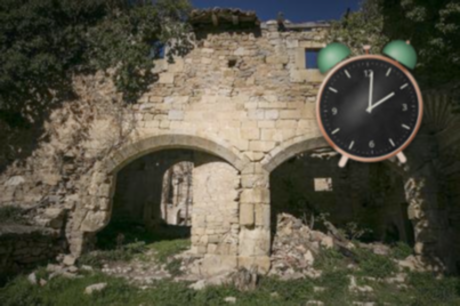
2:01
